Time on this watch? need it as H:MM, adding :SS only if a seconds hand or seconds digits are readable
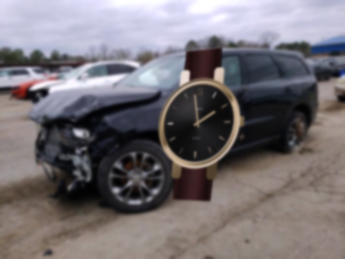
1:58
